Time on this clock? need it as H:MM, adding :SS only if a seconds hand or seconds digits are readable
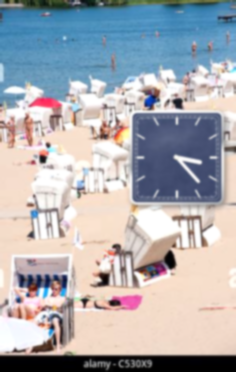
3:23
